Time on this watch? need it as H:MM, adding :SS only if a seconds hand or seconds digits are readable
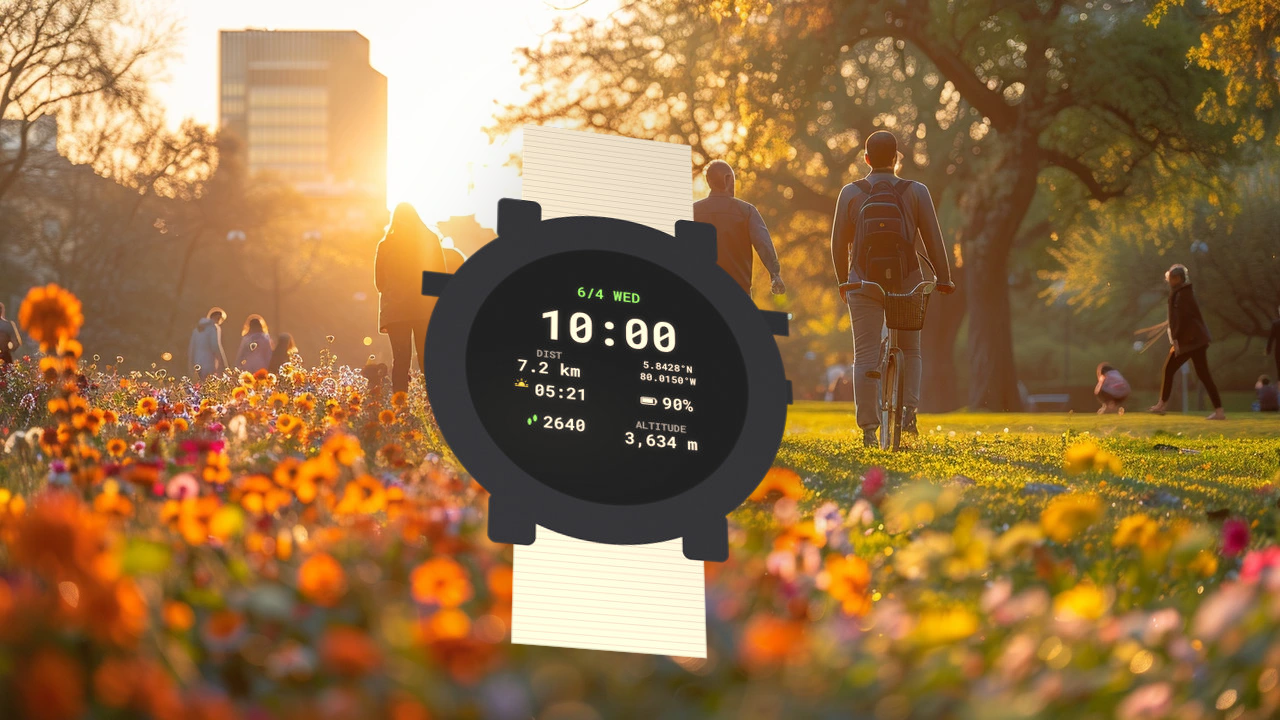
10:00
